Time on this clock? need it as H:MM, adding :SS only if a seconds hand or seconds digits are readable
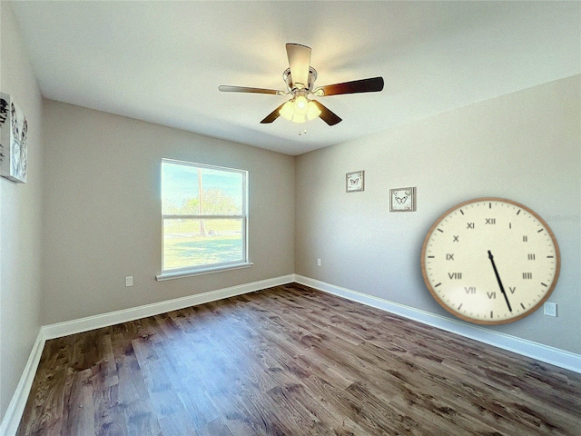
5:27
